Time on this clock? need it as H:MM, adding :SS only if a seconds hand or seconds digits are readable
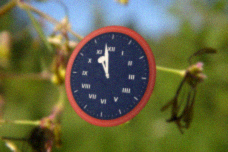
10:58
